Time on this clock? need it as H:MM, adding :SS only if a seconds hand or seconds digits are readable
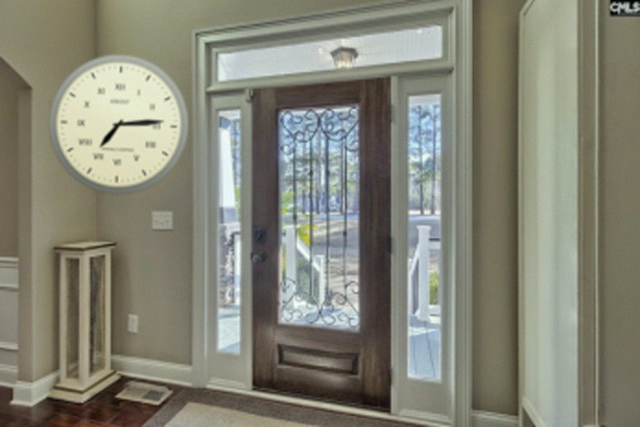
7:14
